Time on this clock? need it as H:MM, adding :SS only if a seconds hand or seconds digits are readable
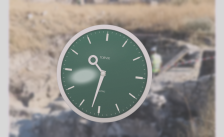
10:32
